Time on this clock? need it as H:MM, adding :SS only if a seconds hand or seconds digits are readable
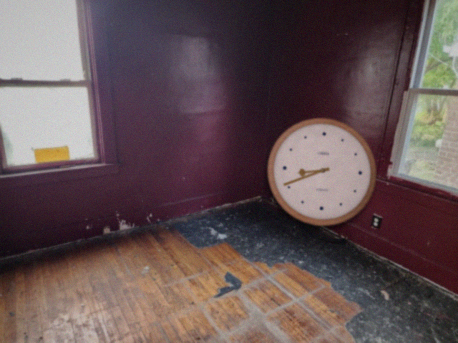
8:41
